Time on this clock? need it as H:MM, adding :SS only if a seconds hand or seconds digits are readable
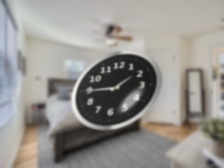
1:45
